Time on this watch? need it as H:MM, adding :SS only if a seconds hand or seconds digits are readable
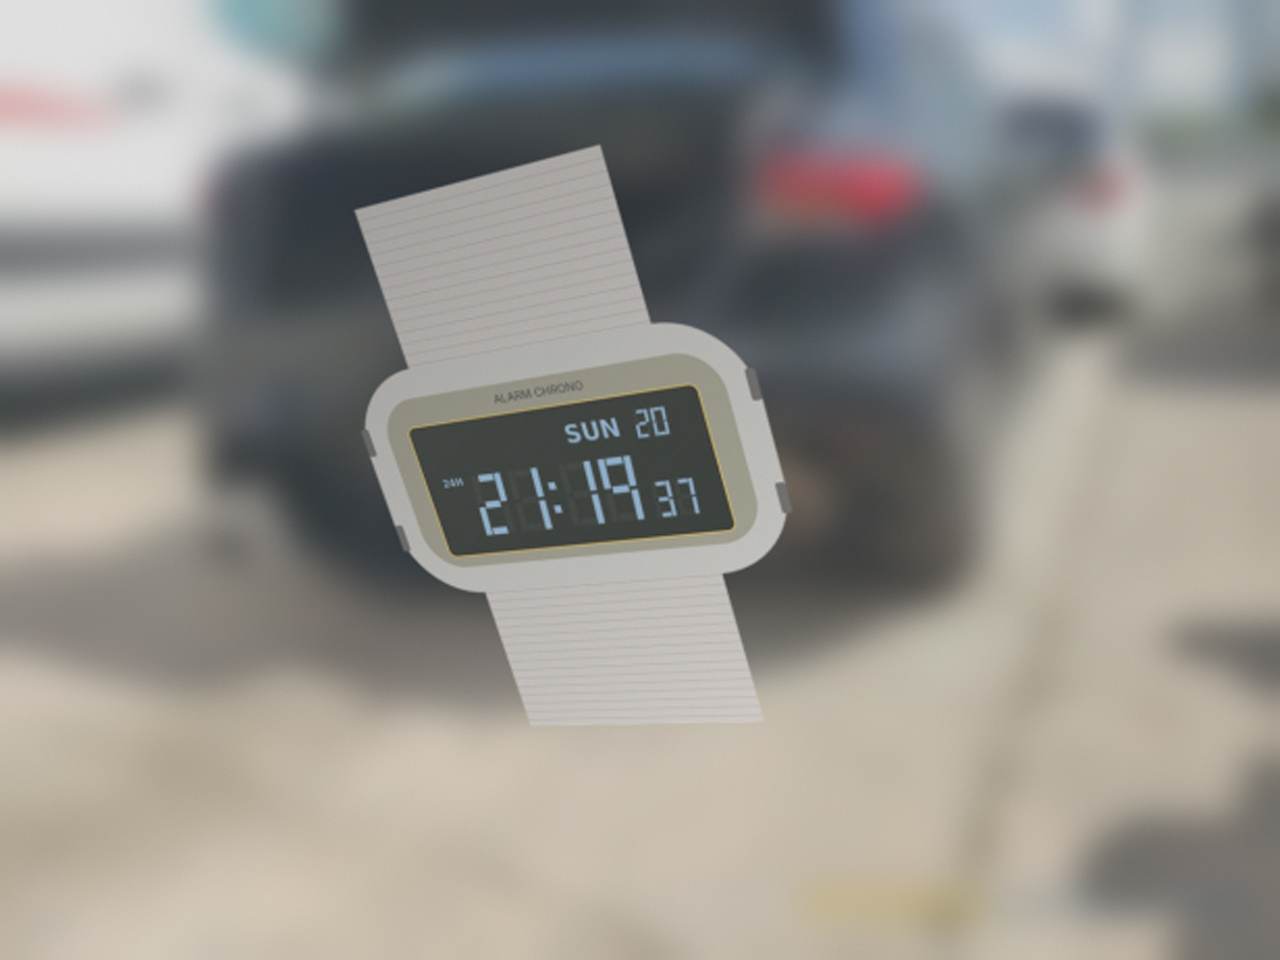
21:19:37
